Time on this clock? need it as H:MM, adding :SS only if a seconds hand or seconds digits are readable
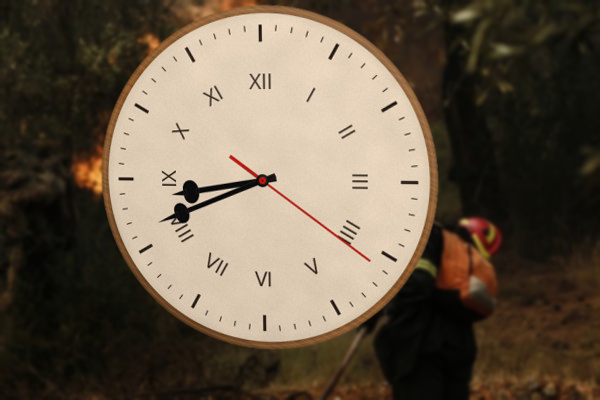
8:41:21
